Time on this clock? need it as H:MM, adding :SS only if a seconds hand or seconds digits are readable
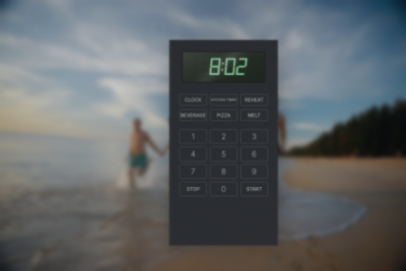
8:02
